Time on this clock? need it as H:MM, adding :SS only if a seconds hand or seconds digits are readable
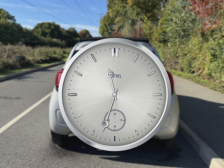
11:33
